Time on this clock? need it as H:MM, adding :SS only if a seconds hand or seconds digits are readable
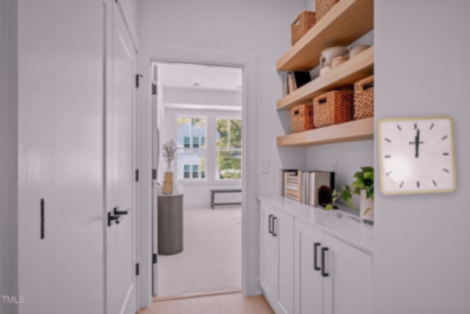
12:01
